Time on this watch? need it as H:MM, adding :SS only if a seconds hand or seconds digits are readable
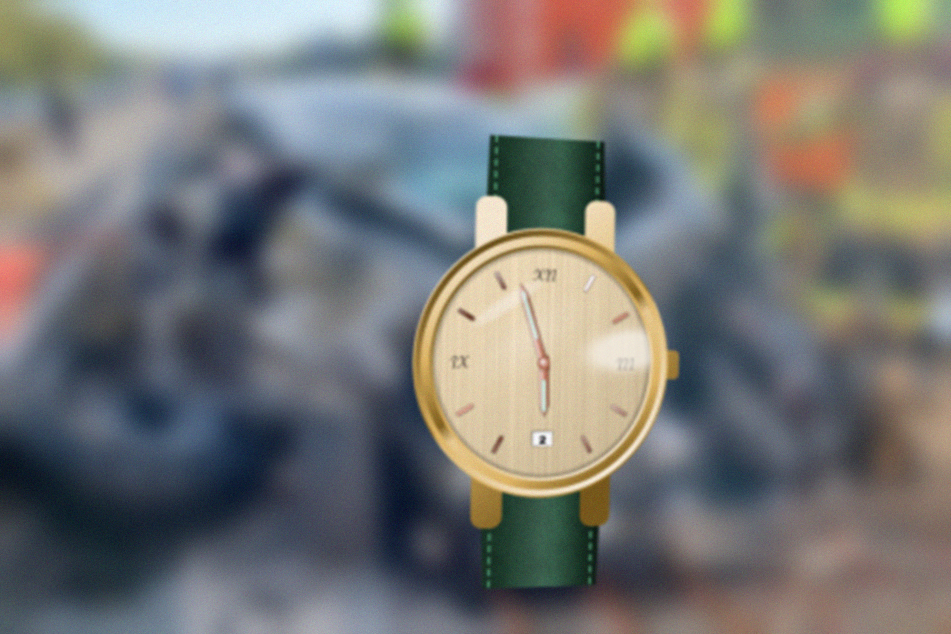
5:57
